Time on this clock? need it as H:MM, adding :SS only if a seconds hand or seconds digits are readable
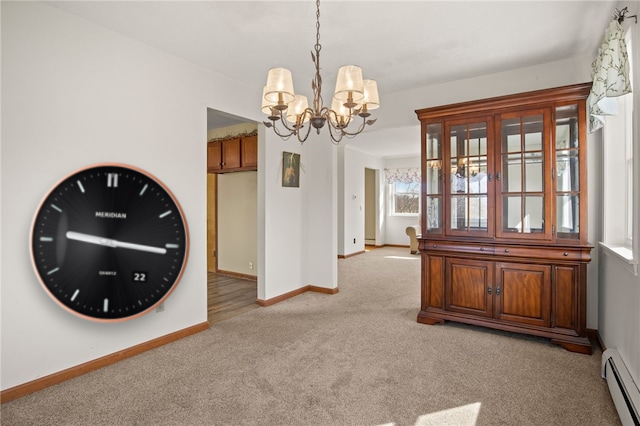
9:16
